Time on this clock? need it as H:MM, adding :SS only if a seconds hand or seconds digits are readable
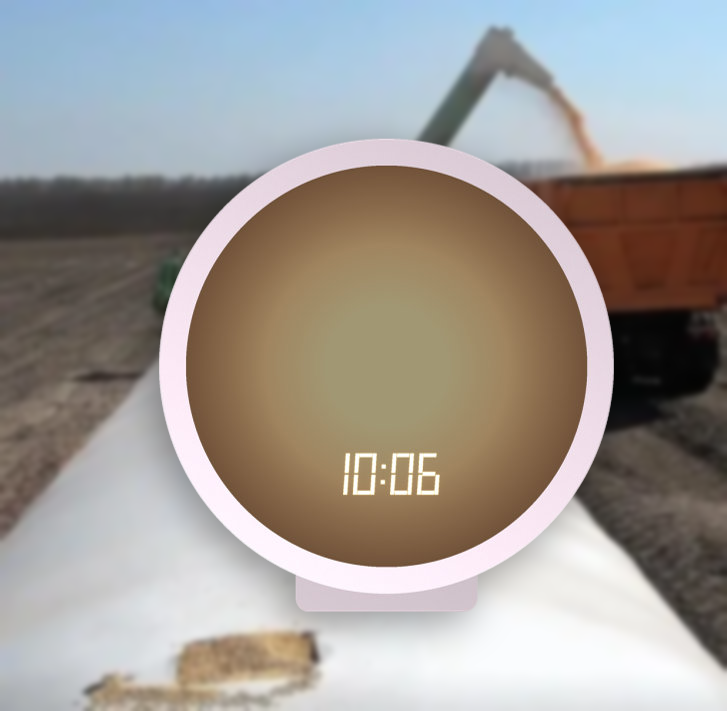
10:06
